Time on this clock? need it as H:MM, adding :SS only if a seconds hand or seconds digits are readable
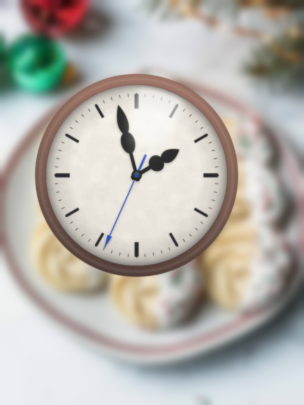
1:57:34
